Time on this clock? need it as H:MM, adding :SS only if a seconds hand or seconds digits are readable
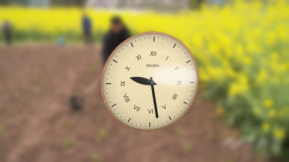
9:28
